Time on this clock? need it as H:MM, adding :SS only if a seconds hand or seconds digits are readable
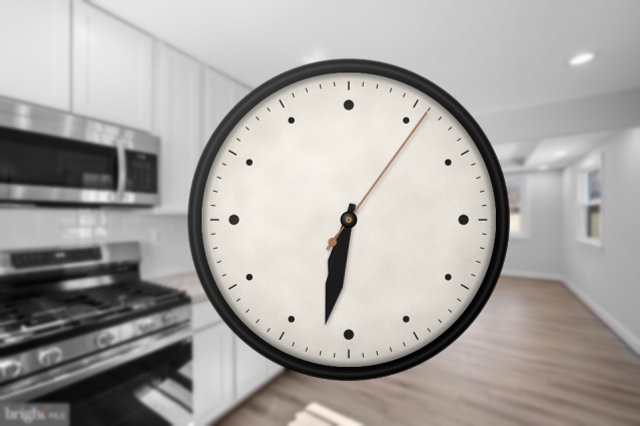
6:32:06
